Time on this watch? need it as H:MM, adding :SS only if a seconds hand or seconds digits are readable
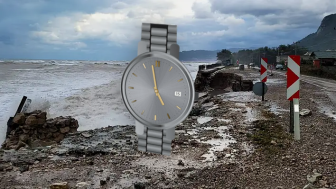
4:58
